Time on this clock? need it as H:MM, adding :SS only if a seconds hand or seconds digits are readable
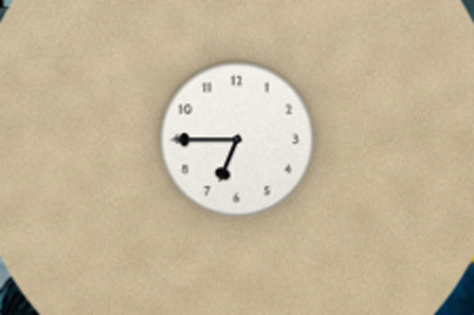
6:45
